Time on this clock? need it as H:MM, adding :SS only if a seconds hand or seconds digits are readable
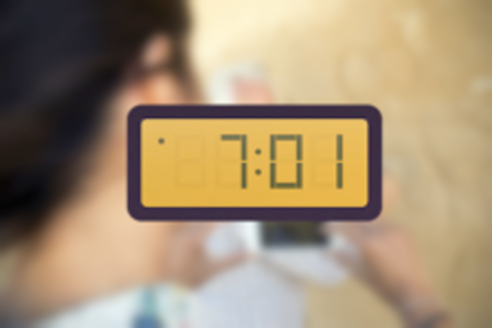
7:01
